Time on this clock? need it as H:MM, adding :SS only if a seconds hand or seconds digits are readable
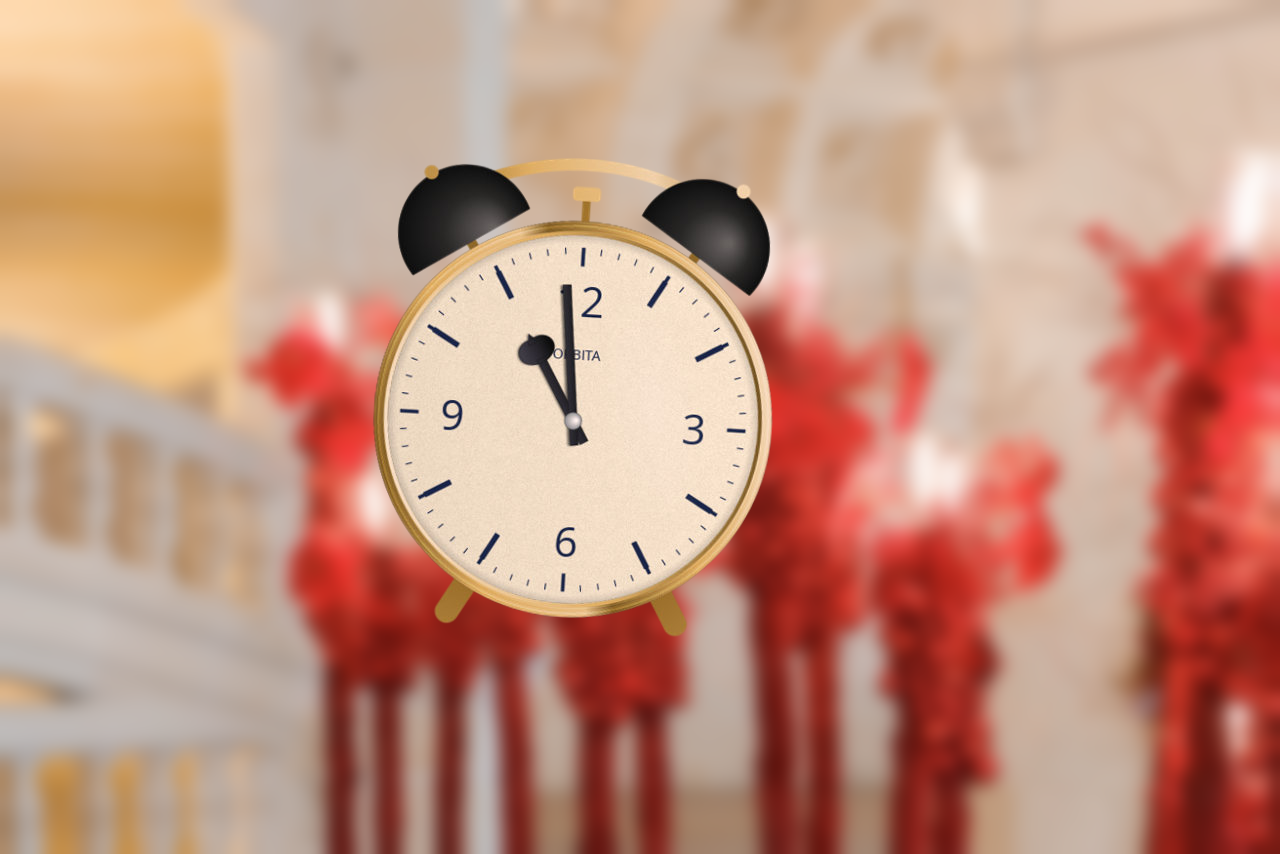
10:59
